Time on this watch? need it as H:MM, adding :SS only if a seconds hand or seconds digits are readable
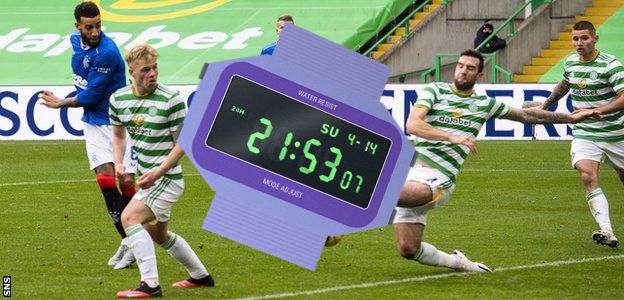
21:53:07
